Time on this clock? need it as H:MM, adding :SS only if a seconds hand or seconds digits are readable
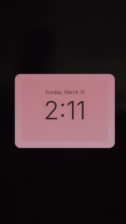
2:11
